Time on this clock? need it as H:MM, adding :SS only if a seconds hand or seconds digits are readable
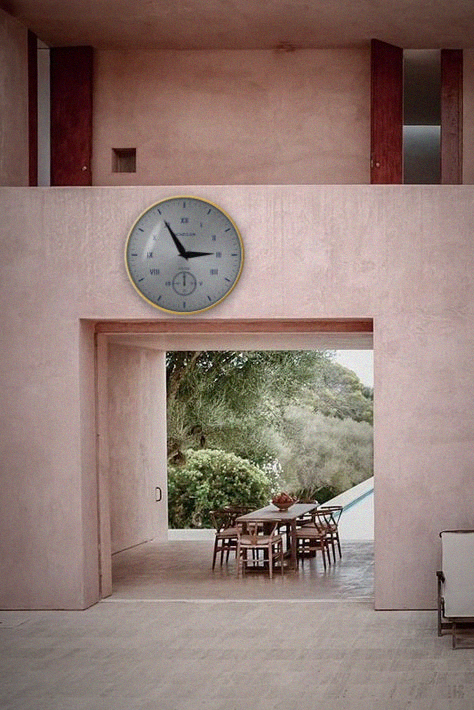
2:55
